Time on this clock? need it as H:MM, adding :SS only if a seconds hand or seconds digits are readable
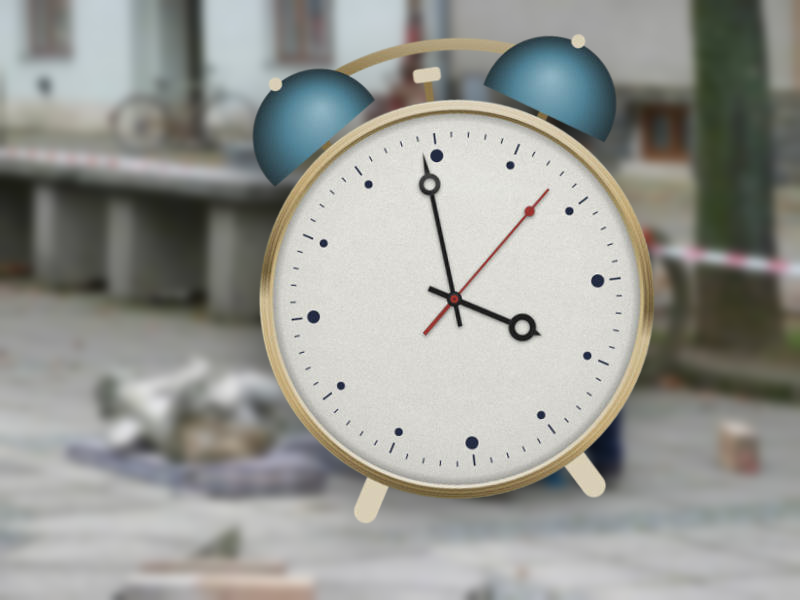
3:59:08
